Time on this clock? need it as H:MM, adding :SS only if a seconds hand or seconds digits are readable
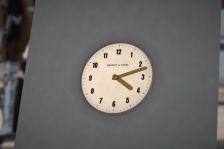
4:12
